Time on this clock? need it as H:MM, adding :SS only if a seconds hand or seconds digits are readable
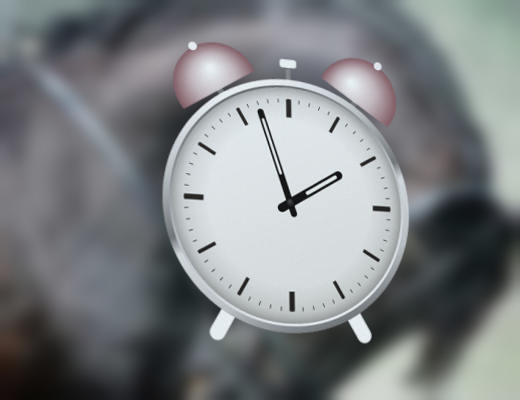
1:57
